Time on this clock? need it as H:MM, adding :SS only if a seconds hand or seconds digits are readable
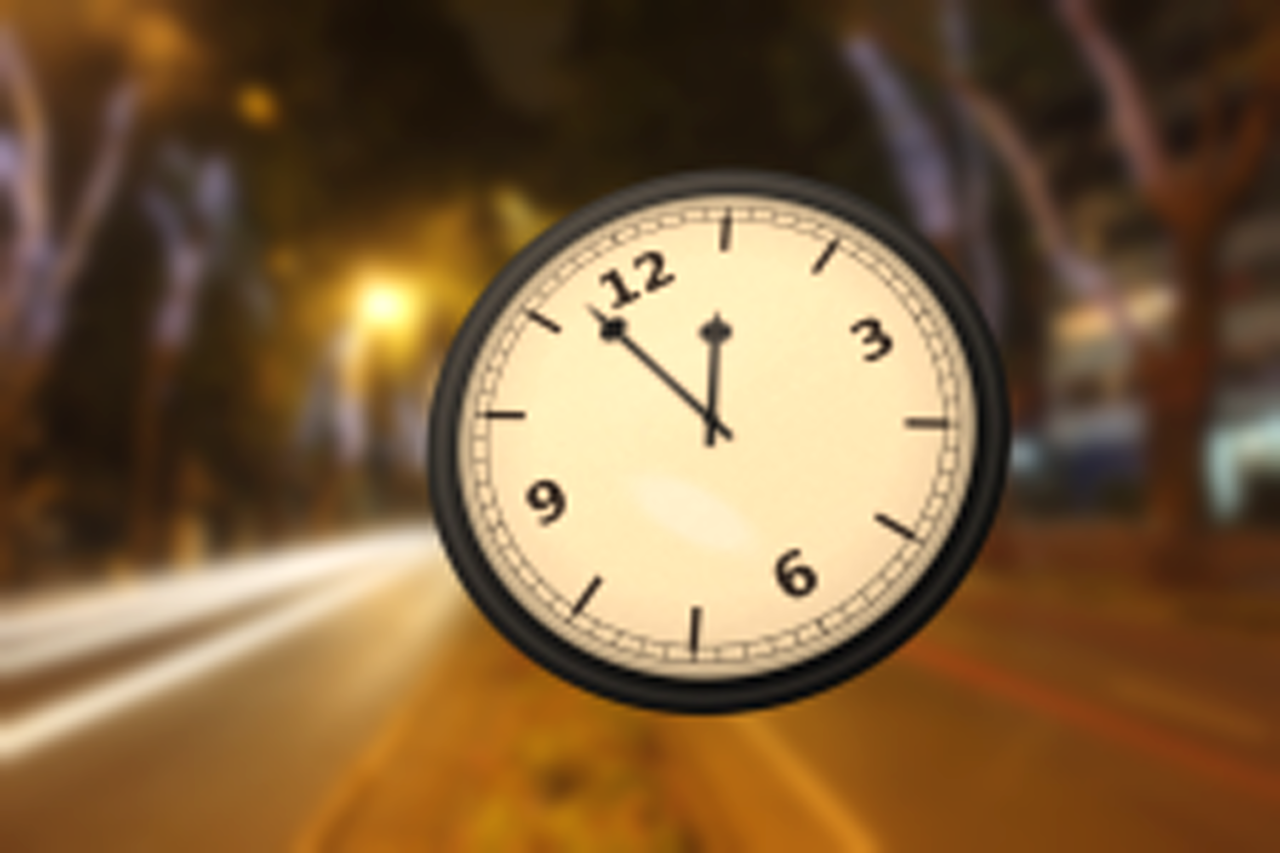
12:57
